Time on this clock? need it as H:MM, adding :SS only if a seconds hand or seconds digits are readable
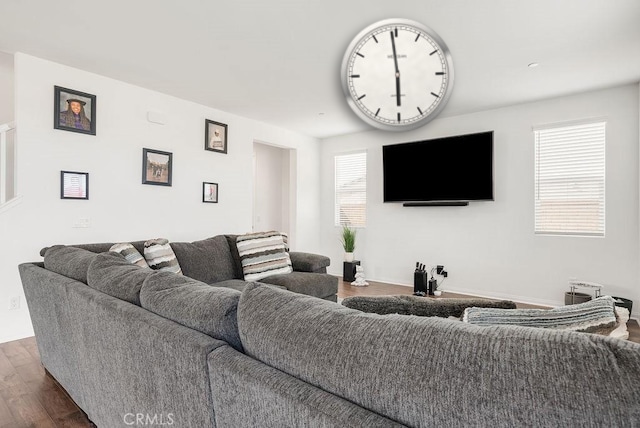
5:59
